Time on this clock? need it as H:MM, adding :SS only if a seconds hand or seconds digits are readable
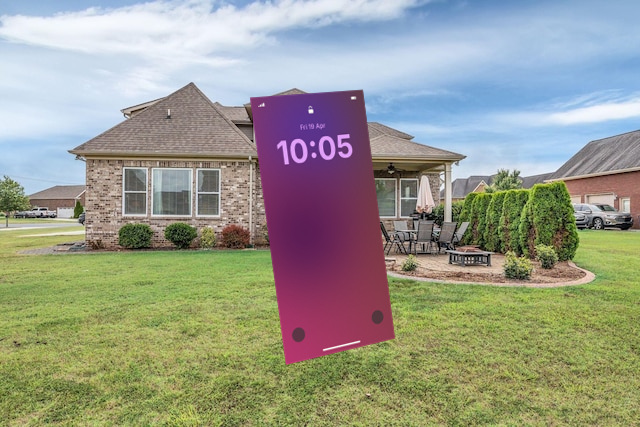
10:05
